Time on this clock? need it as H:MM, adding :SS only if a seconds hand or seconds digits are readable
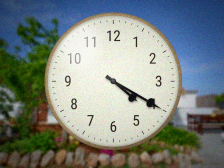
4:20
